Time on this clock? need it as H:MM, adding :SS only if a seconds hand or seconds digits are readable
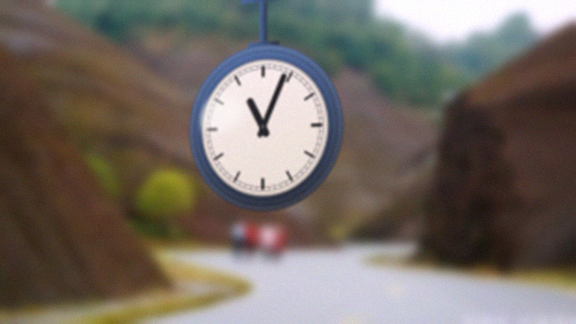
11:04
